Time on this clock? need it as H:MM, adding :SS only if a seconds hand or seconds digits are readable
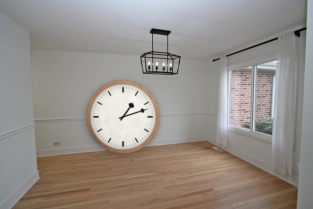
1:12
